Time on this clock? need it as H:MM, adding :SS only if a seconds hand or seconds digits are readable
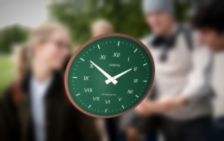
1:51
